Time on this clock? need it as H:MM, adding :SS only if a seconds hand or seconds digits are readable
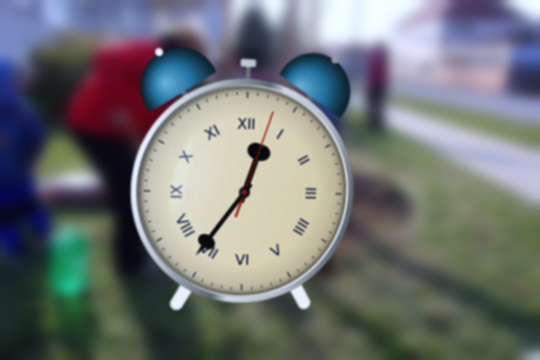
12:36:03
